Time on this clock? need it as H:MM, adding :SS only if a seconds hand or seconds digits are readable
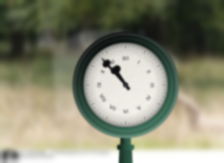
10:53
